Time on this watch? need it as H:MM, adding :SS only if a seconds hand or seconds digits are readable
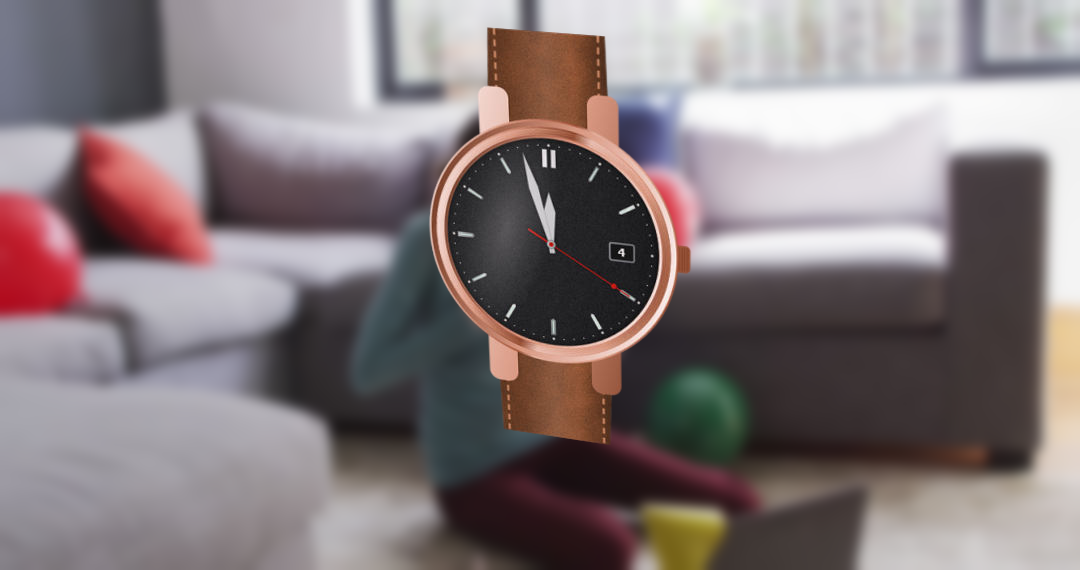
11:57:20
